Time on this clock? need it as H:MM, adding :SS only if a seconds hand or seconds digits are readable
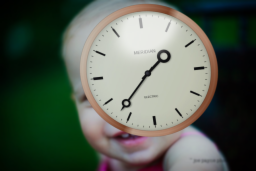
1:37
